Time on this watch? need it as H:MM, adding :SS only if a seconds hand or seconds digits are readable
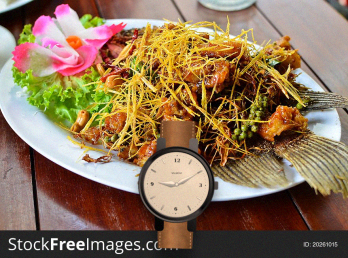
9:10
